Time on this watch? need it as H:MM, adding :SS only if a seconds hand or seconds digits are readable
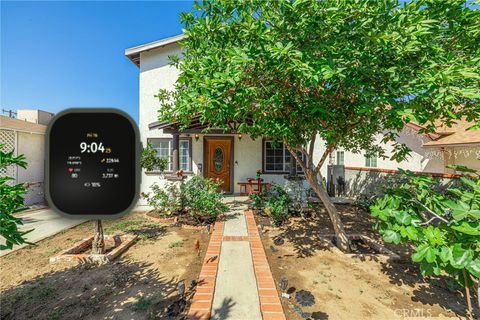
9:04
